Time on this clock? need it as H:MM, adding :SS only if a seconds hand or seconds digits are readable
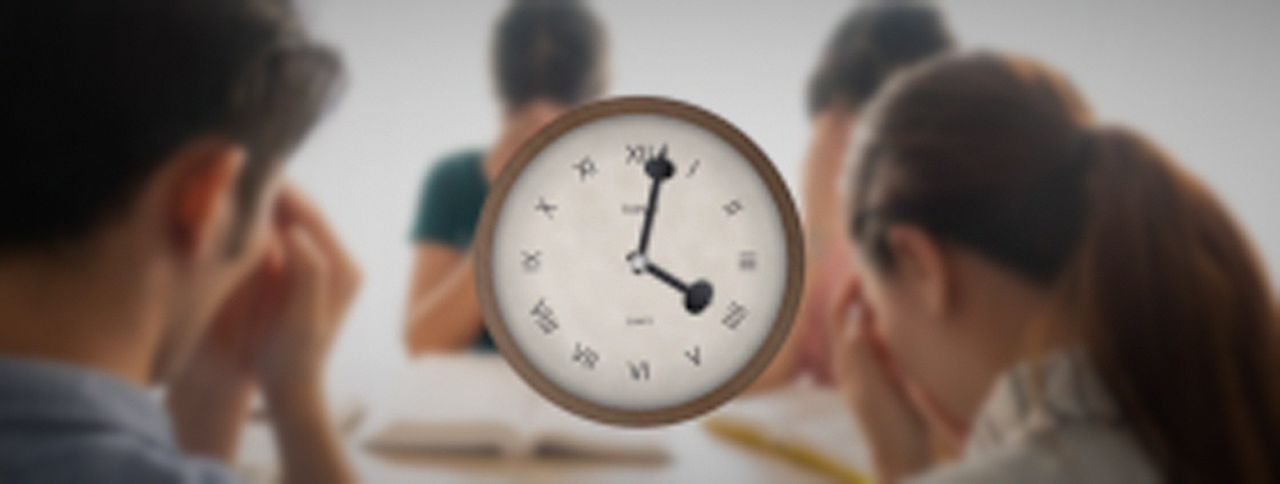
4:02
